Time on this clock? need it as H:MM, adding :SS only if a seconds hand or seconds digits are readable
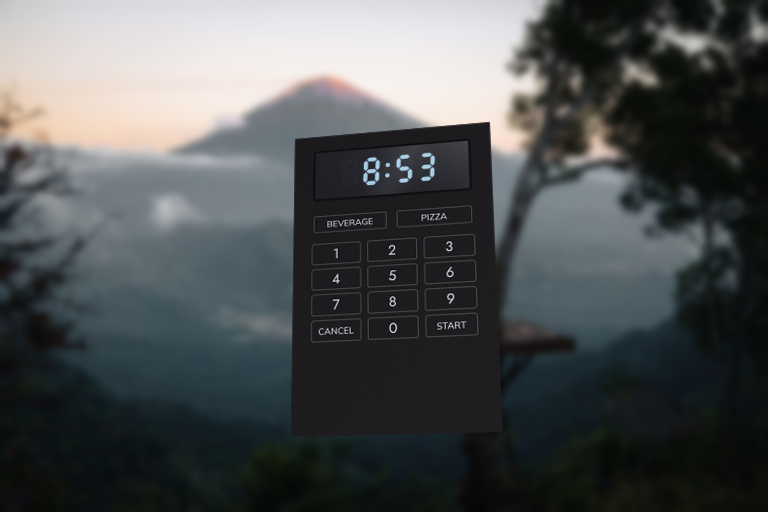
8:53
